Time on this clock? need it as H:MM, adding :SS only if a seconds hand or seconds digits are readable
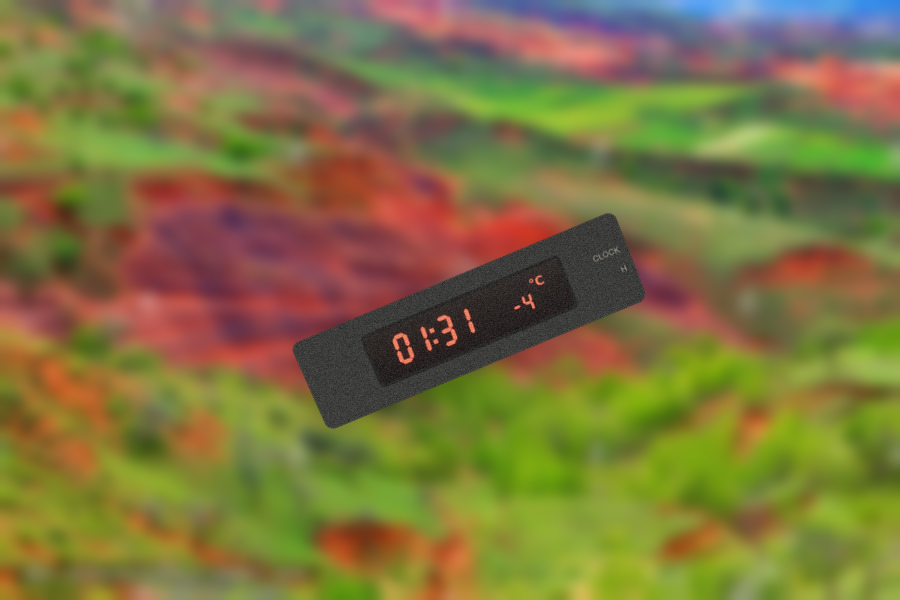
1:31
